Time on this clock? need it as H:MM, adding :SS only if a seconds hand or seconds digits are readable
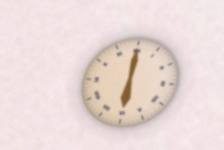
6:00
